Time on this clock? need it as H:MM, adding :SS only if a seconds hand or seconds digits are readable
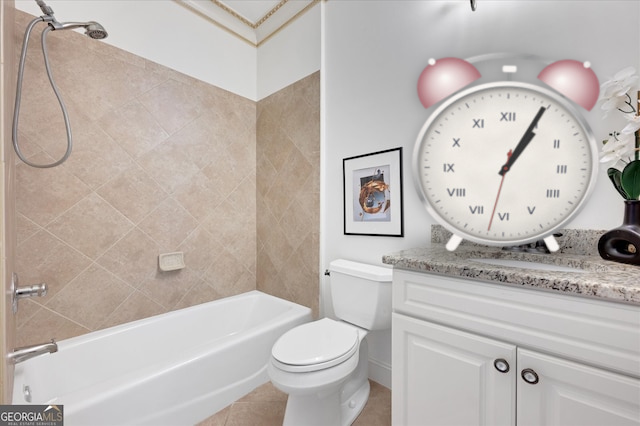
1:04:32
